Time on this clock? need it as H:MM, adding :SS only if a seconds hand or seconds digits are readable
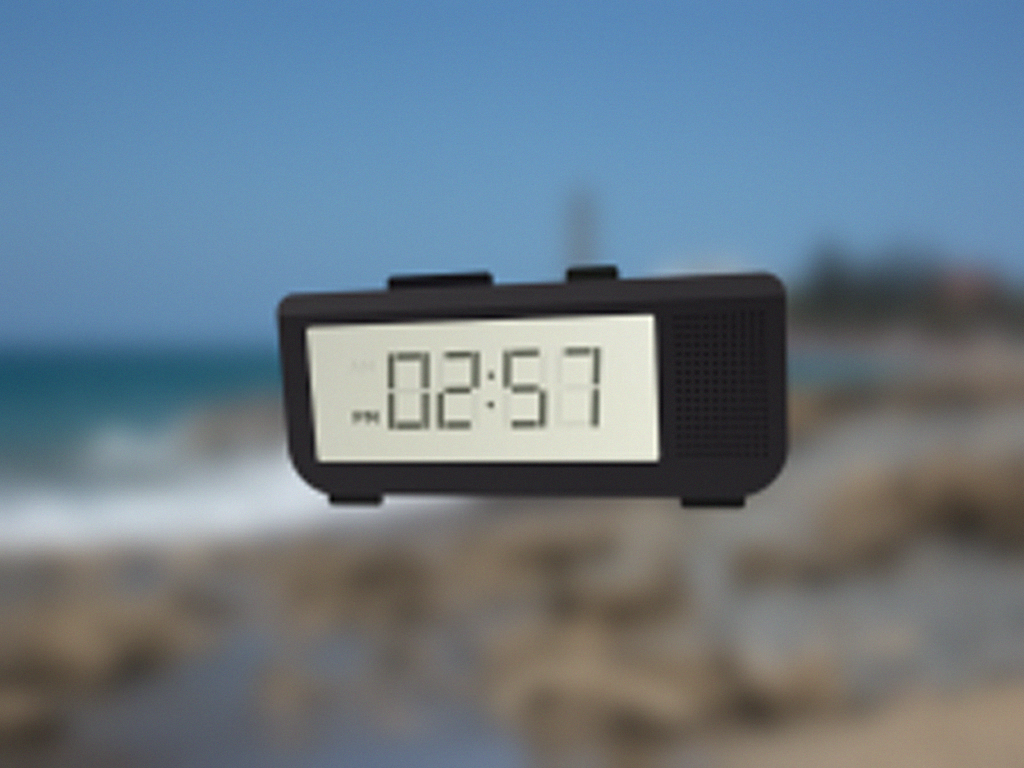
2:57
